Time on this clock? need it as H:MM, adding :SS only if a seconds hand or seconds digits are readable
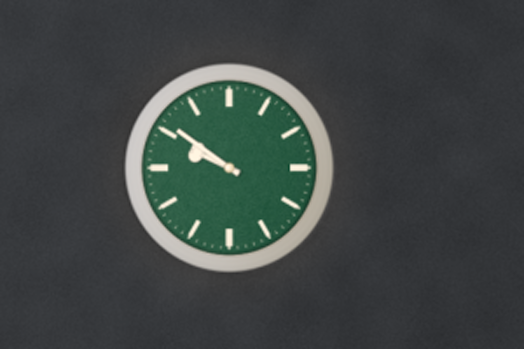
9:51
